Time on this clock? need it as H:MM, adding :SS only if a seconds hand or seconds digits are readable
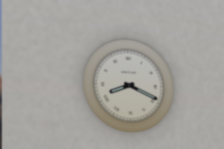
8:19
